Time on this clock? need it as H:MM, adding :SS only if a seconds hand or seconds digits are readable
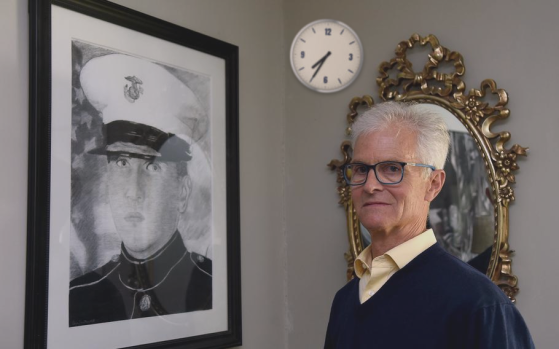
7:35
